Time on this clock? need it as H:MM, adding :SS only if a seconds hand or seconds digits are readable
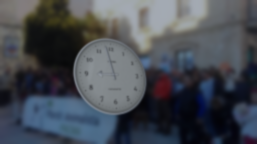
8:58
